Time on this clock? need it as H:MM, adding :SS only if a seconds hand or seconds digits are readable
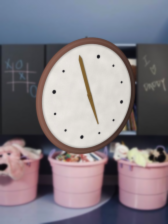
4:55
